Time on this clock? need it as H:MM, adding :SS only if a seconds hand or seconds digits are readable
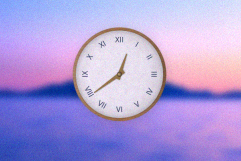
12:39
